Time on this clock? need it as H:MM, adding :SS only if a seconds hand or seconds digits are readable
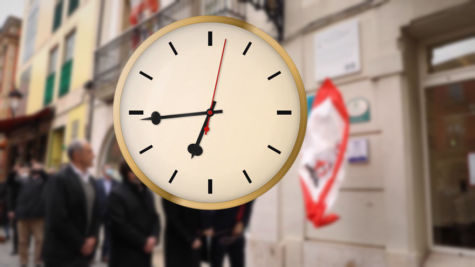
6:44:02
